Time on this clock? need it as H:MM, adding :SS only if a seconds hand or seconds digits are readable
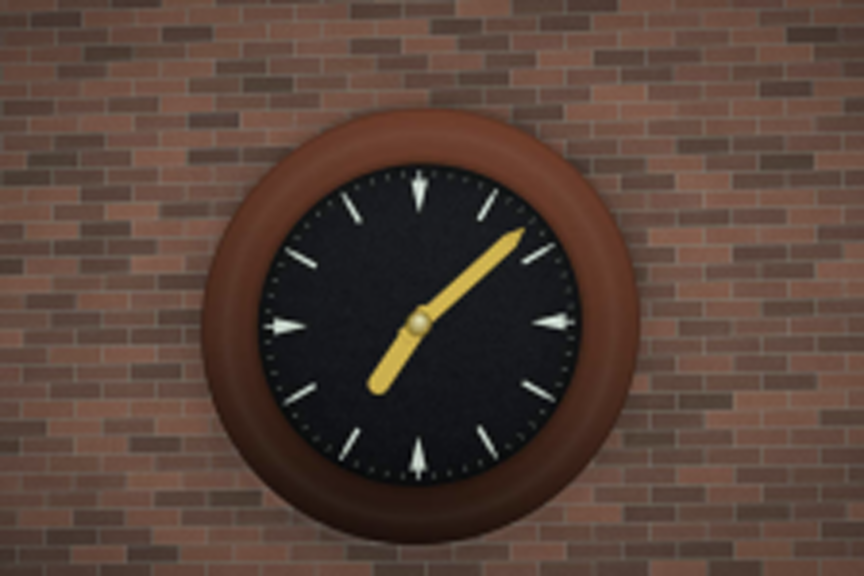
7:08
